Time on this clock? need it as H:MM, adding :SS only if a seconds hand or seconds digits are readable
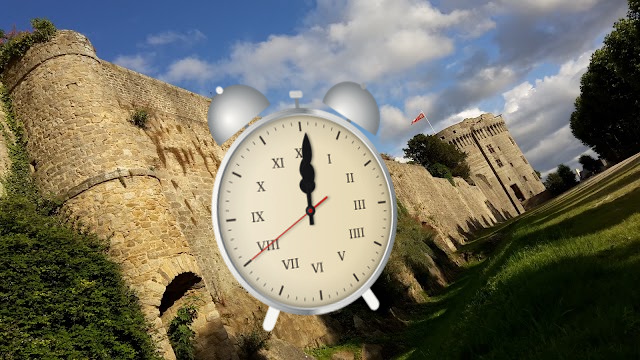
12:00:40
